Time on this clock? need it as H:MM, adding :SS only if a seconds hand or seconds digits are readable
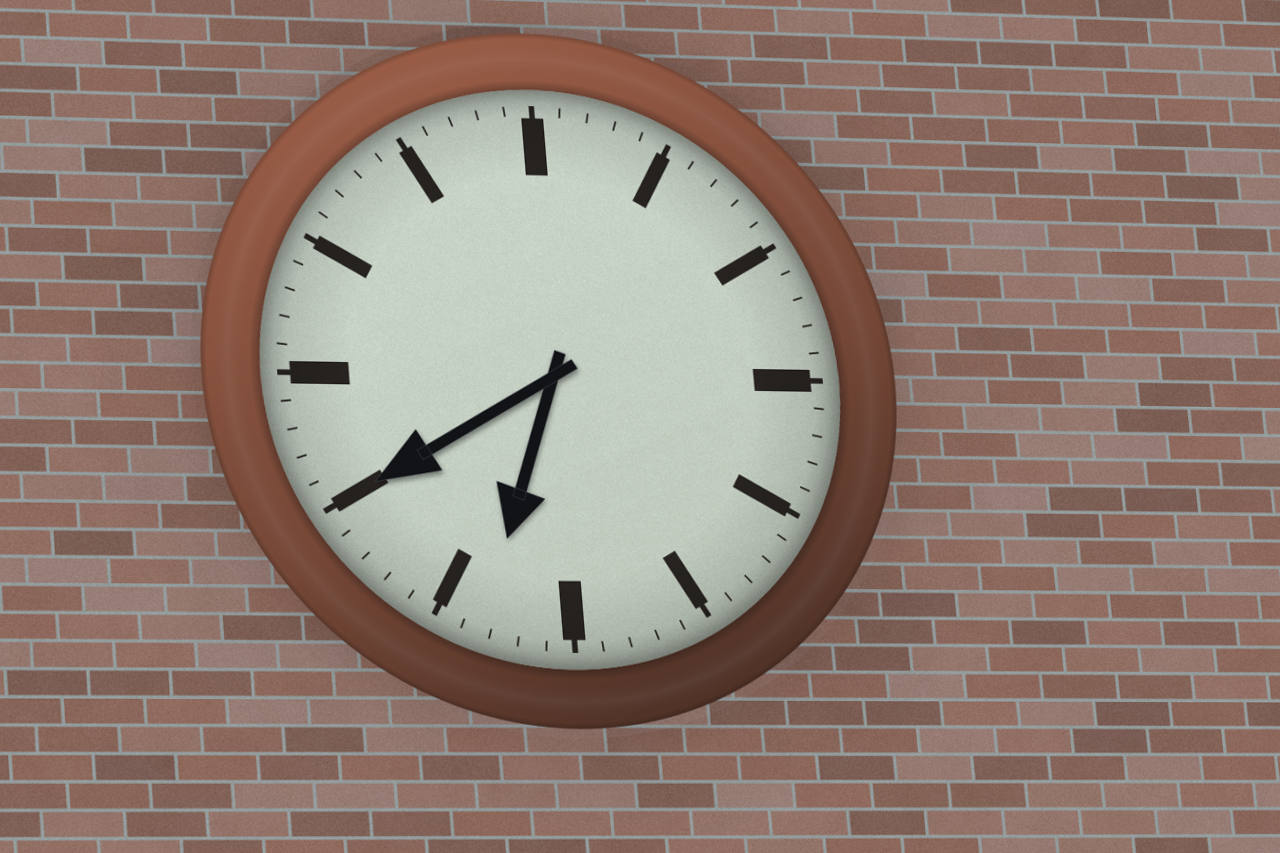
6:40
